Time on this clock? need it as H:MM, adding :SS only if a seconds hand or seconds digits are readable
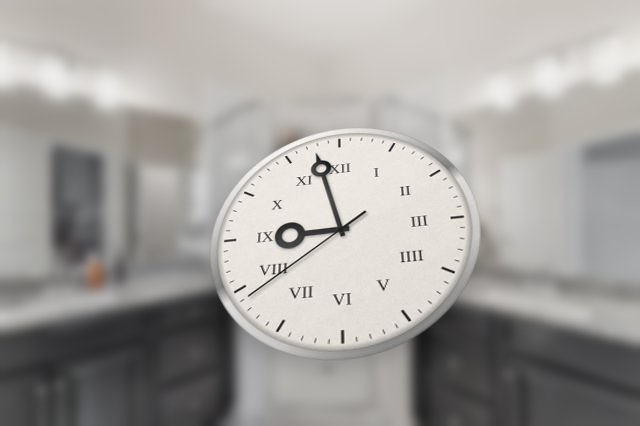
8:57:39
